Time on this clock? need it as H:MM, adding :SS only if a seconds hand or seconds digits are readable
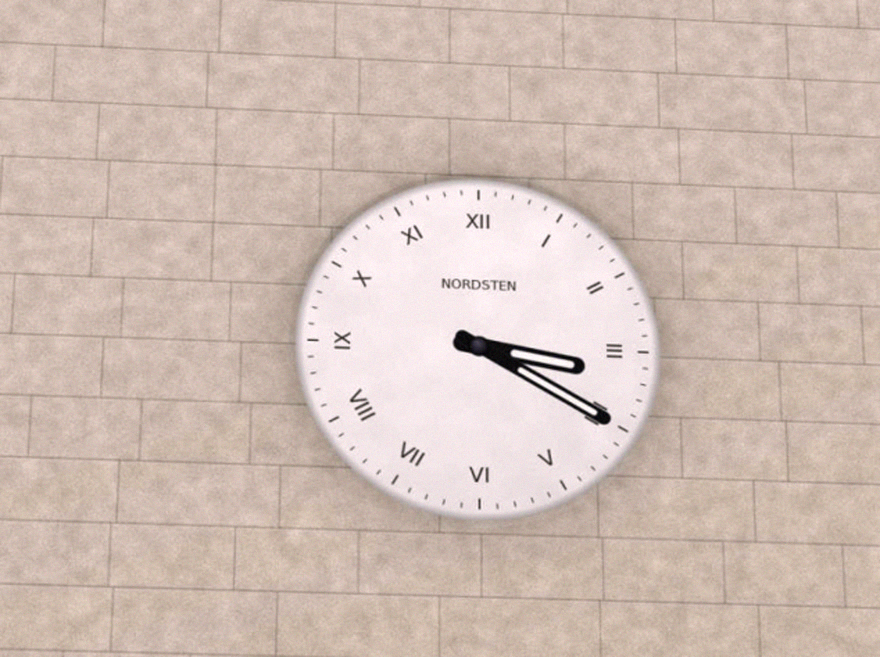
3:20
